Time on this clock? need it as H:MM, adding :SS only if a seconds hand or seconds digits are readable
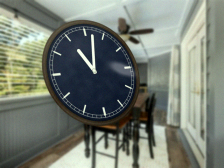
11:02
